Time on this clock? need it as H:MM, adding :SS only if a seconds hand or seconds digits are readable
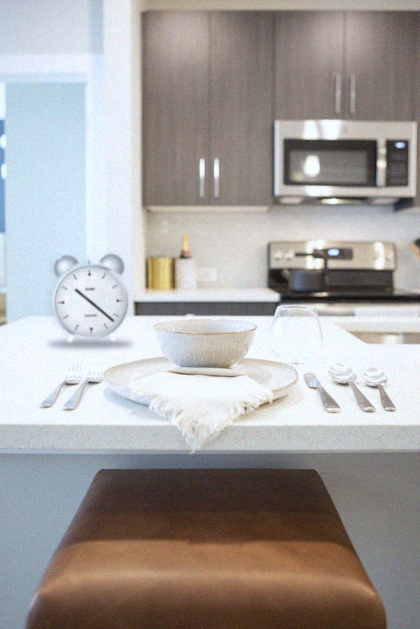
10:22
